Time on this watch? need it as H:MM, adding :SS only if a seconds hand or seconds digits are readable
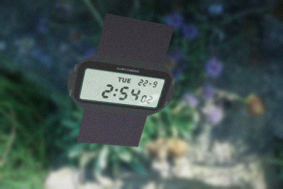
2:54:02
